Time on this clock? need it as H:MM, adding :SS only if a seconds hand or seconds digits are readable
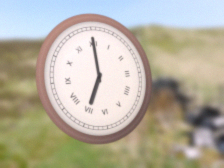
7:00
